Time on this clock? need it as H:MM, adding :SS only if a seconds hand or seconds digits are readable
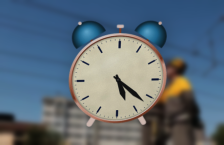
5:22
